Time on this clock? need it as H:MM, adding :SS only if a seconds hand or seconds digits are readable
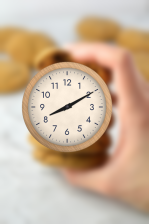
8:10
